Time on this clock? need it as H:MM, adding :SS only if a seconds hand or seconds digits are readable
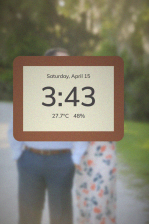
3:43
